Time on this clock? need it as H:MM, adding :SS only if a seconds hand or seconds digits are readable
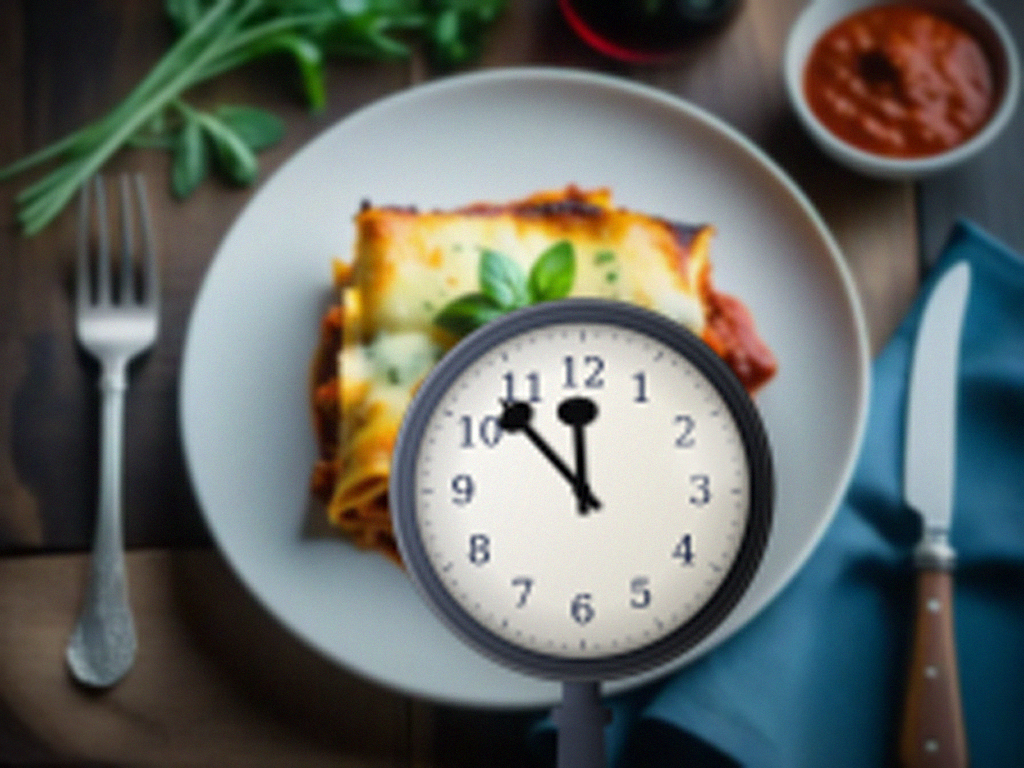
11:53
